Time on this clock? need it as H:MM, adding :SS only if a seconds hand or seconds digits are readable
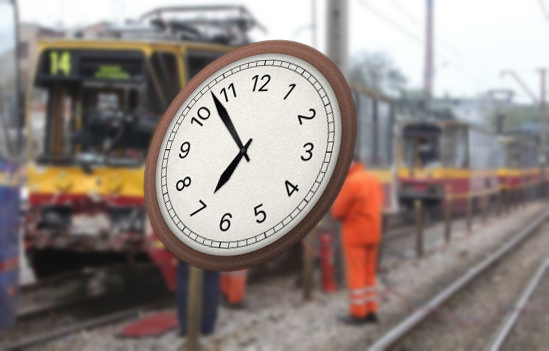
6:53
